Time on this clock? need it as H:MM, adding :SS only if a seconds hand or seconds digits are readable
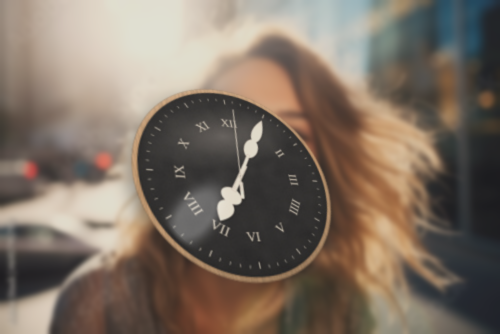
7:05:01
